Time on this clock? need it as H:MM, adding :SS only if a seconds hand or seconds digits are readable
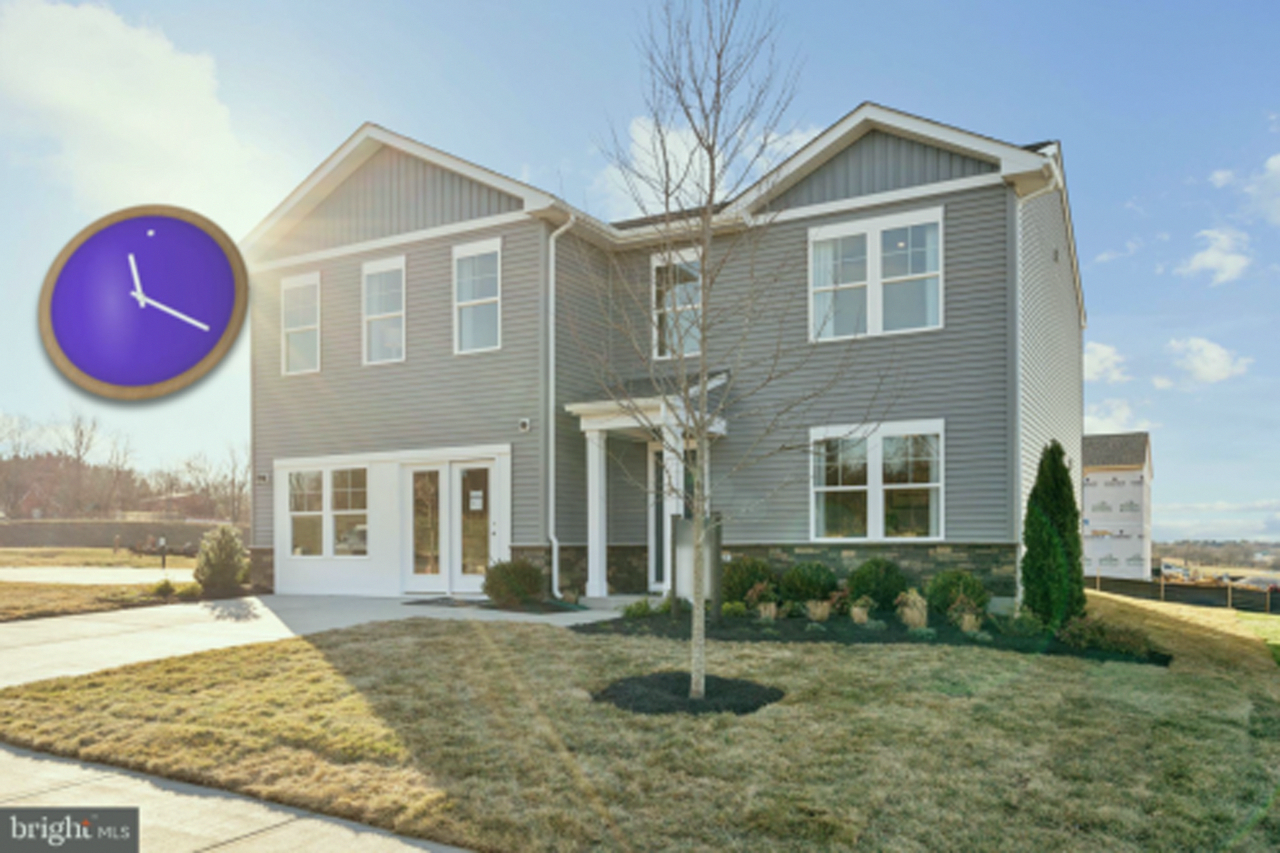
11:19
